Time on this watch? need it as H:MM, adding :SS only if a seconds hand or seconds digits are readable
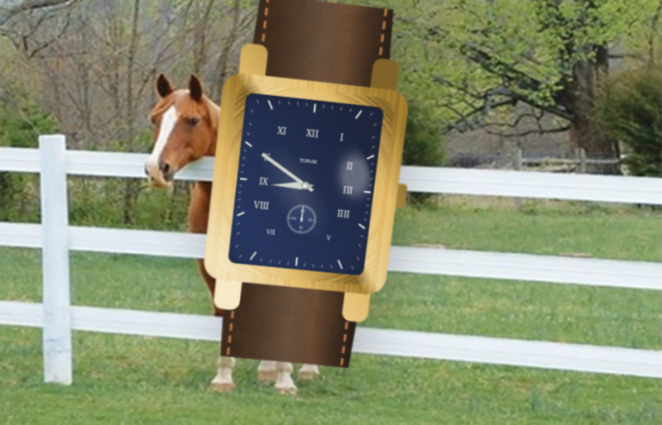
8:50
